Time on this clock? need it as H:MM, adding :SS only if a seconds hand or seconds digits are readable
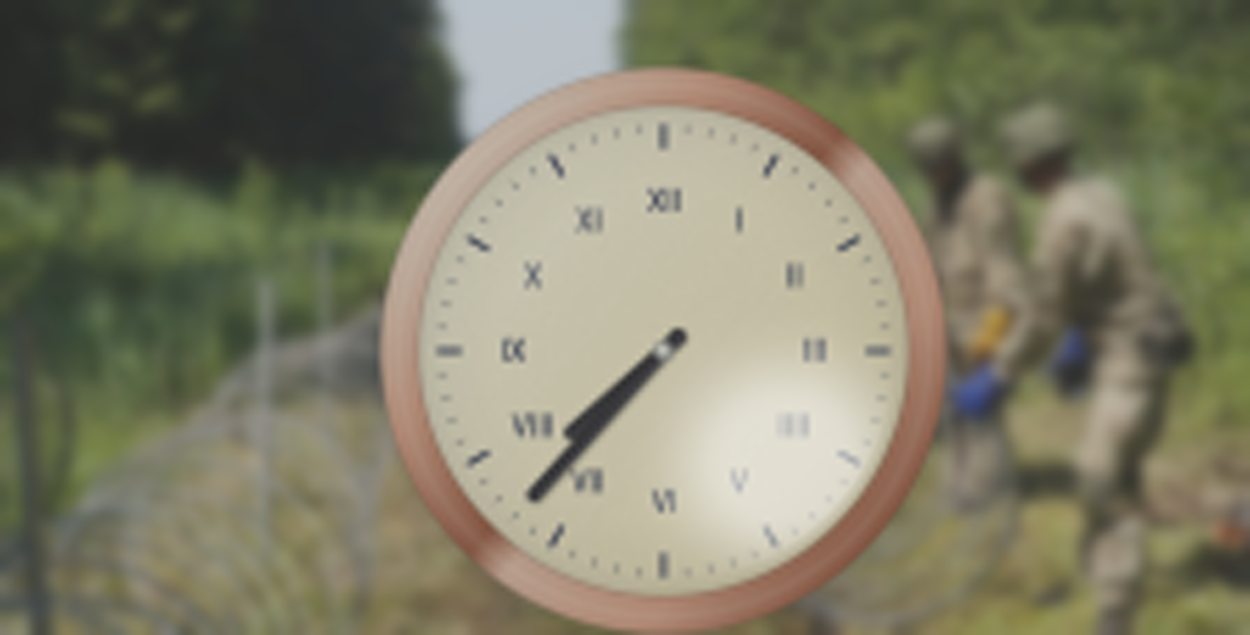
7:37
